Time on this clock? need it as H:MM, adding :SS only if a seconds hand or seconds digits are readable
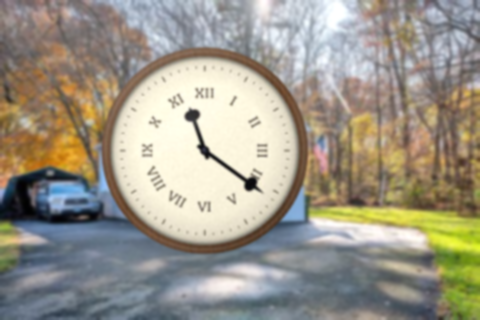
11:21
